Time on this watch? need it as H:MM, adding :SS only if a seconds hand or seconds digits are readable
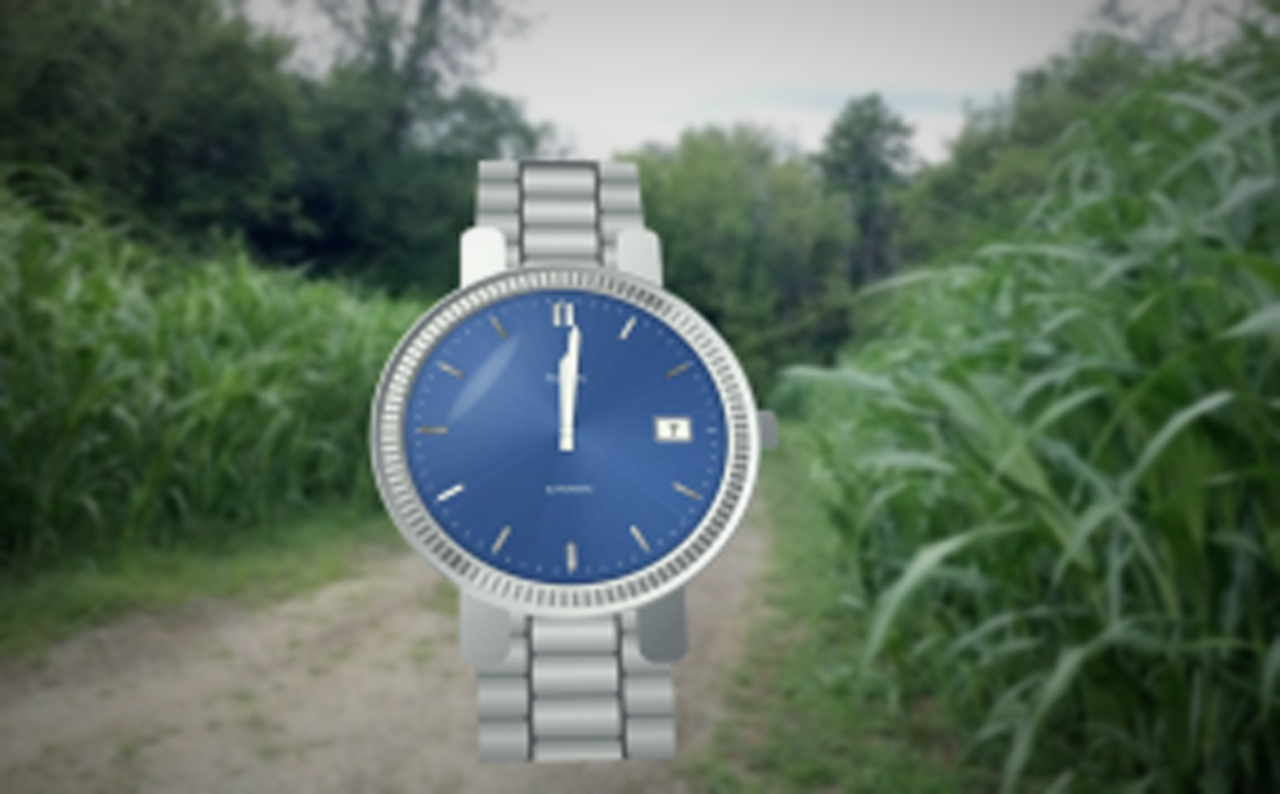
12:01
